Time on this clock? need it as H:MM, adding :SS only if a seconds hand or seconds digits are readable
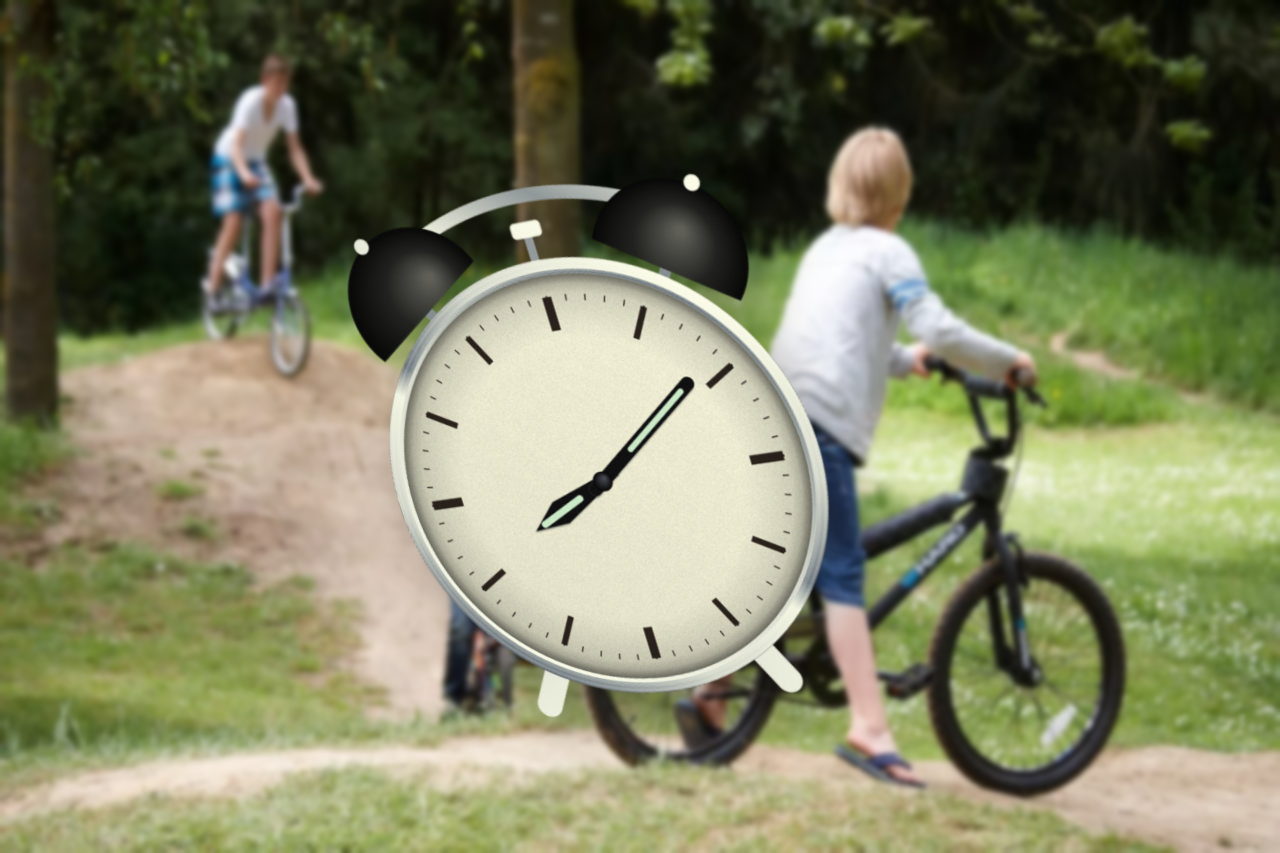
8:09
